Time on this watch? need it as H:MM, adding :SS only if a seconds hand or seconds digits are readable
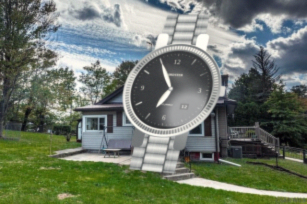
6:55
